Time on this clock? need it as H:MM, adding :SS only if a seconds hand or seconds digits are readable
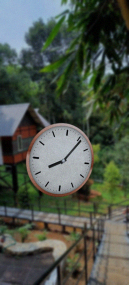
8:06
